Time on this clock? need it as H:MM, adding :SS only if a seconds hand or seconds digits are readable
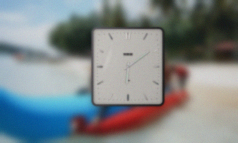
6:09
